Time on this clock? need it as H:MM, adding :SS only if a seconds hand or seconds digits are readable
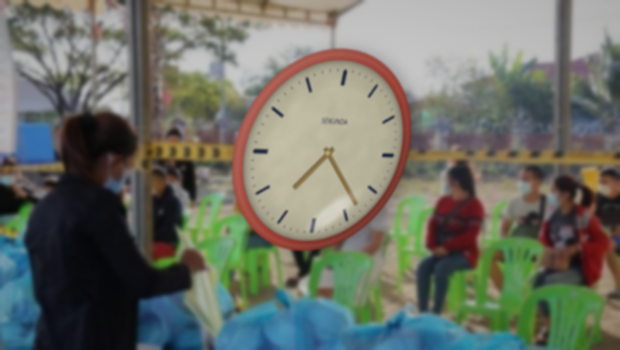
7:23
